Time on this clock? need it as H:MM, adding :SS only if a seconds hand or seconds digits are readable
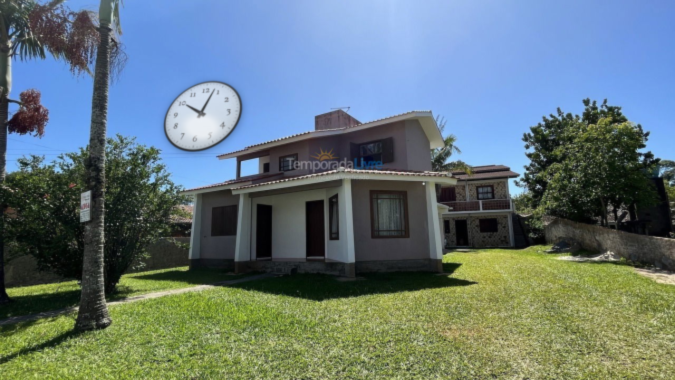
10:03
